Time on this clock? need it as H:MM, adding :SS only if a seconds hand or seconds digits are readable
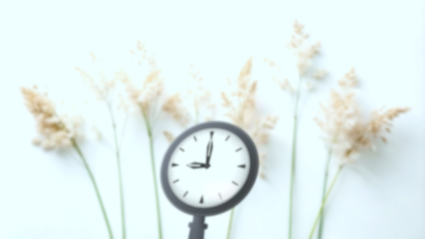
9:00
